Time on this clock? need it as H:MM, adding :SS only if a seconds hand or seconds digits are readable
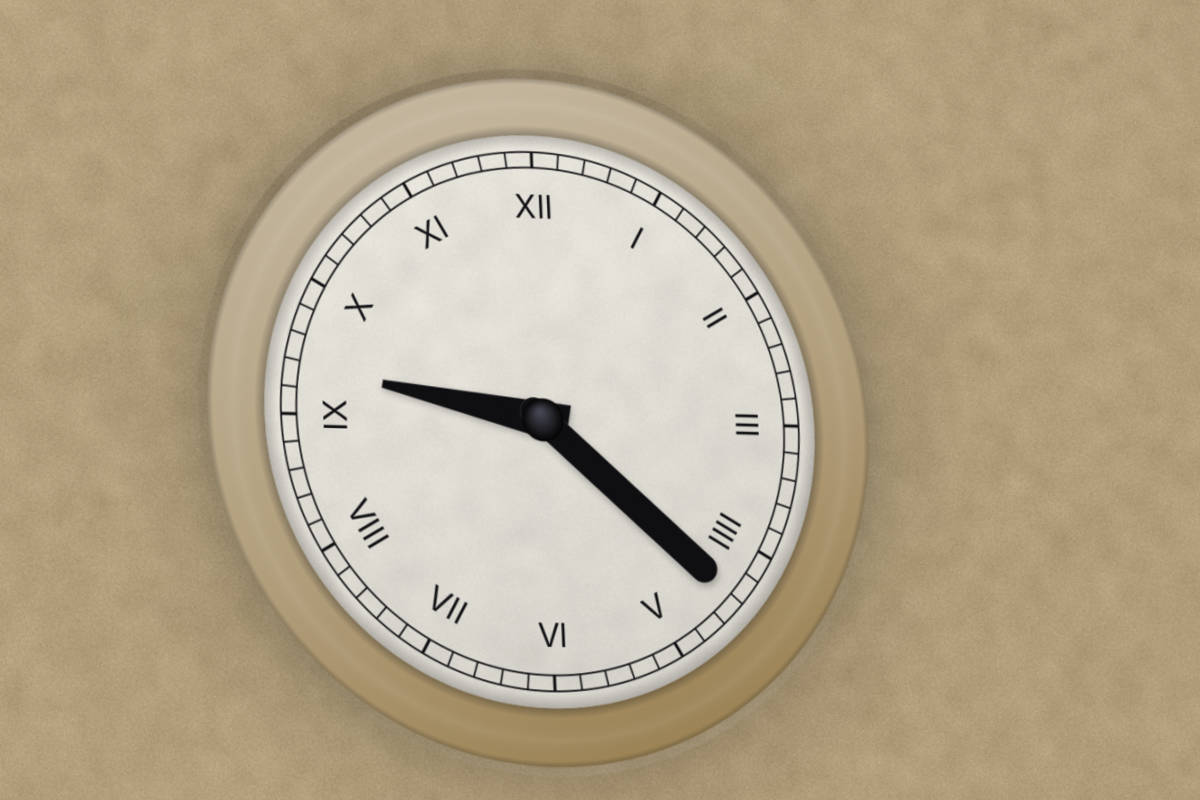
9:22
